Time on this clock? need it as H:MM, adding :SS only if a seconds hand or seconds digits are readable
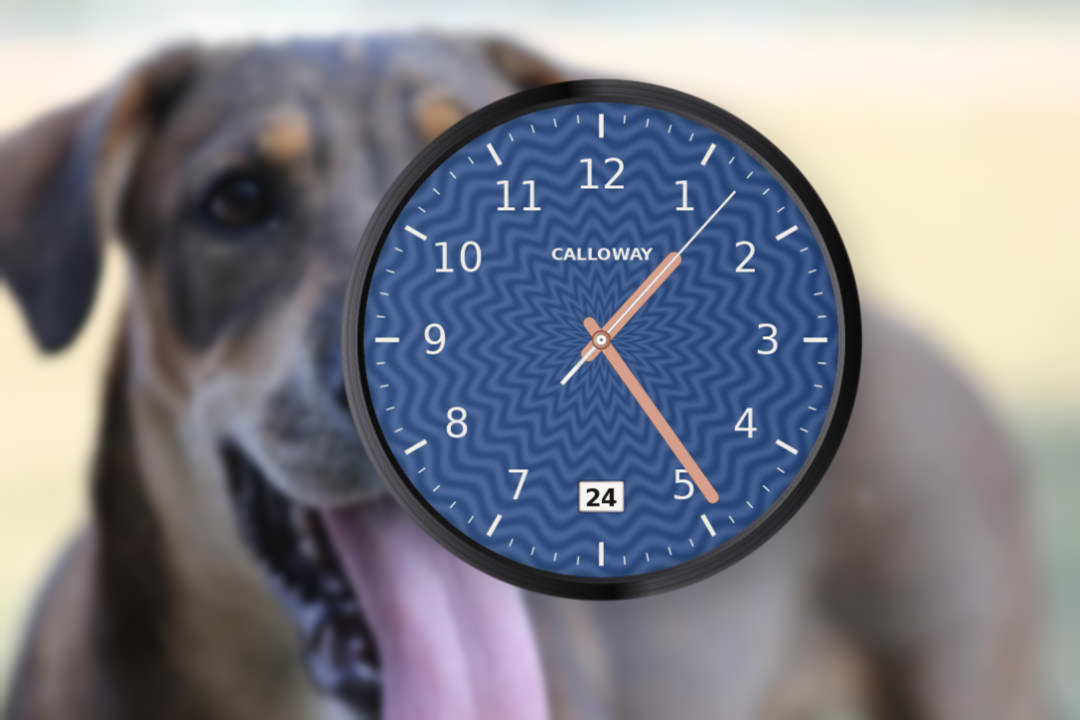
1:24:07
